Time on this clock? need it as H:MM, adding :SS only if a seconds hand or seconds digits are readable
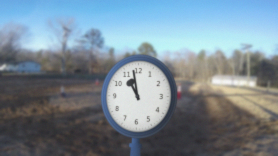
10:58
